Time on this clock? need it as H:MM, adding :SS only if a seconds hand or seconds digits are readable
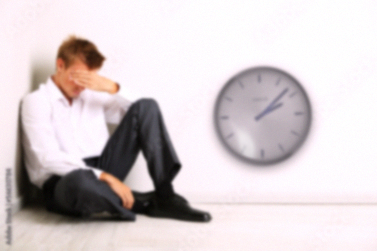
2:08
